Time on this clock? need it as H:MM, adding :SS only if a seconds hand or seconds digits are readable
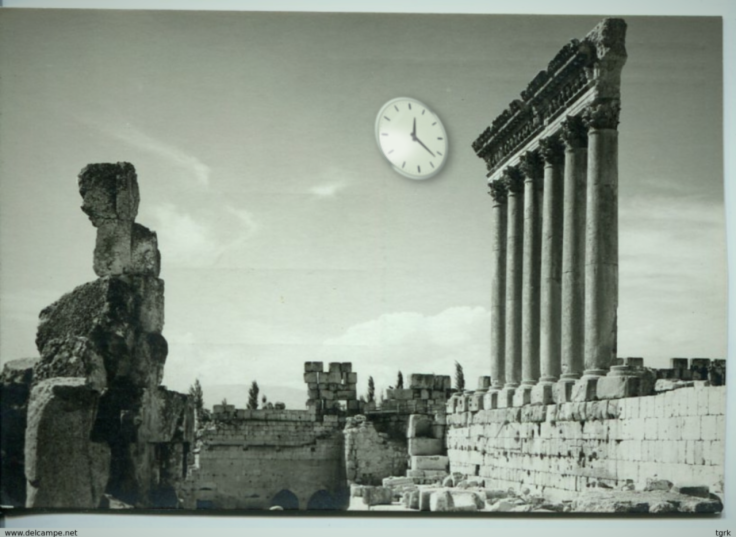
12:22
